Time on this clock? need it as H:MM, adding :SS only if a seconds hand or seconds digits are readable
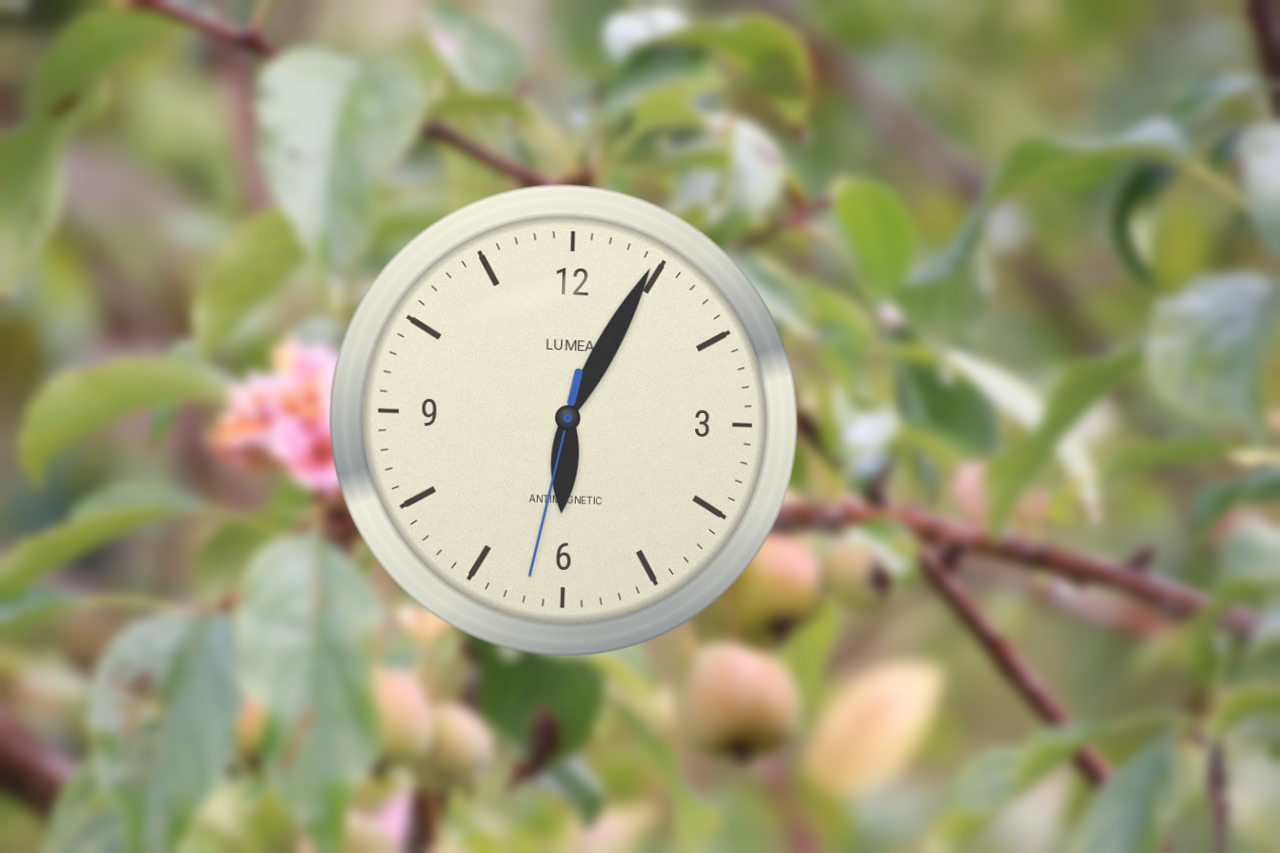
6:04:32
